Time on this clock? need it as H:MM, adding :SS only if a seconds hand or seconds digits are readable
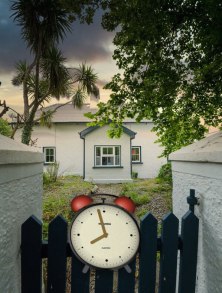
7:58
